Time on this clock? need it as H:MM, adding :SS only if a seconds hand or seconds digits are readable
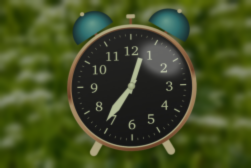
12:36
